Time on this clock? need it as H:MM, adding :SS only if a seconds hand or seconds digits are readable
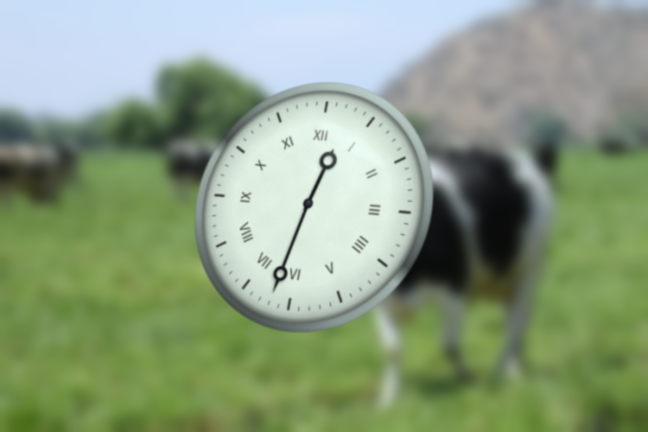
12:32
